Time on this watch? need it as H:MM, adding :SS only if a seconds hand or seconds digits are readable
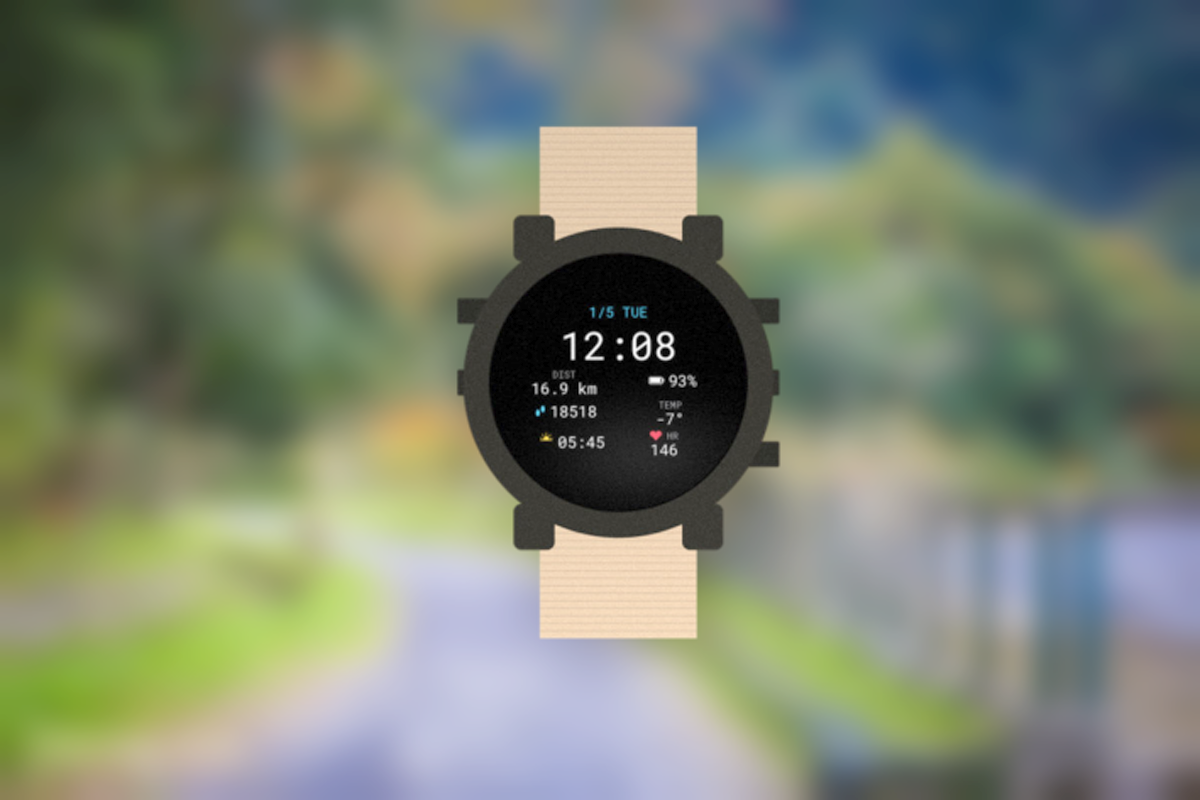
12:08
